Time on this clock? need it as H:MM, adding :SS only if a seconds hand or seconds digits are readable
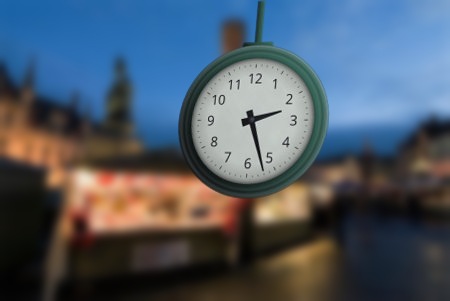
2:27
